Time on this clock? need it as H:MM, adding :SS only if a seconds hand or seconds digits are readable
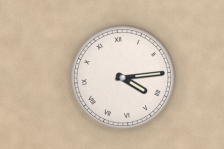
4:15
